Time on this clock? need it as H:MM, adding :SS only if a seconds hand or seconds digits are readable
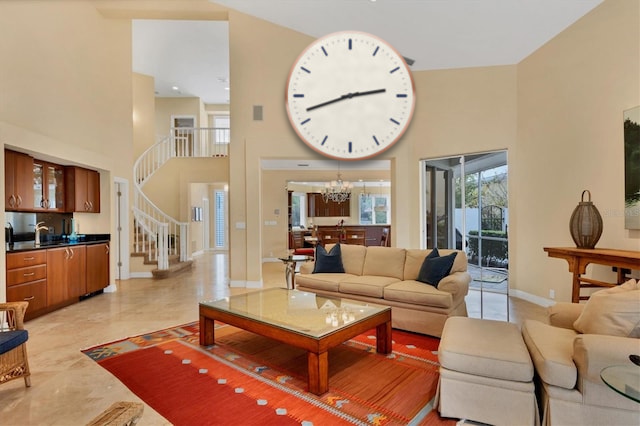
2:42
